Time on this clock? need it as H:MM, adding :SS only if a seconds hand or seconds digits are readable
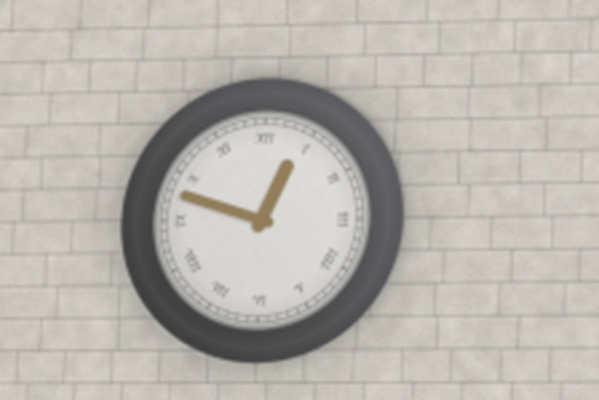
12:48
